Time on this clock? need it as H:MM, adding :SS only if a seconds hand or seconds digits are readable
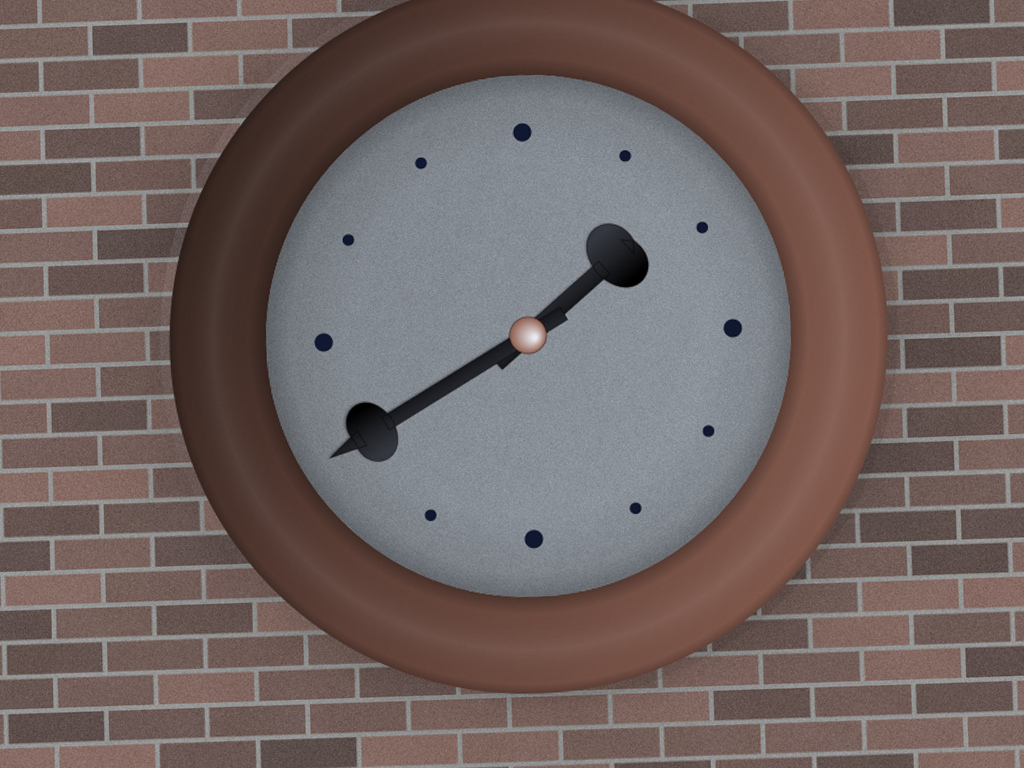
1:40
